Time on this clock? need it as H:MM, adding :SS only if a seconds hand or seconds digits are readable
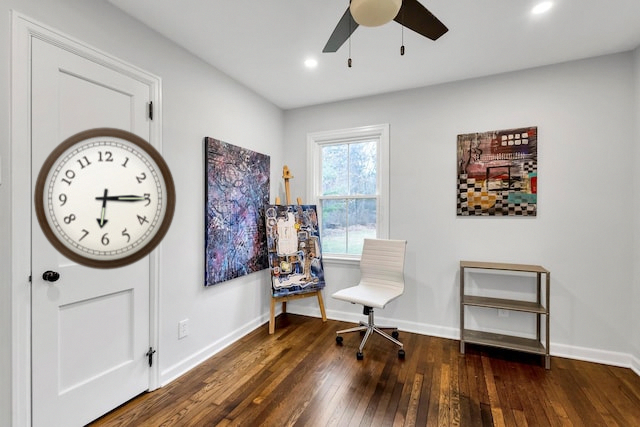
6:15
